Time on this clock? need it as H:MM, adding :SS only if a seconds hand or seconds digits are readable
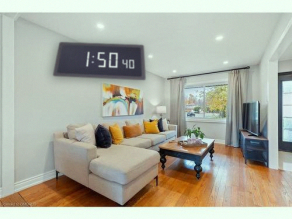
1:50:40
